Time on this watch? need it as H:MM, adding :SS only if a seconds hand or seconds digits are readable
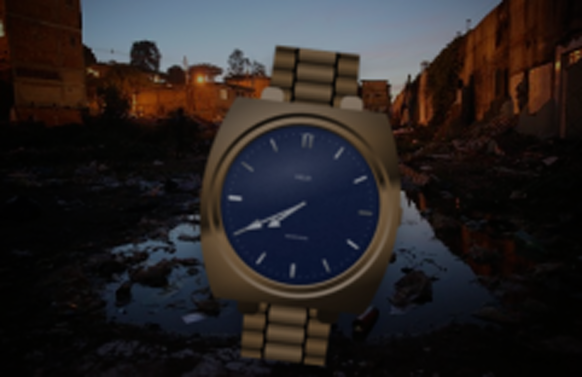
7:40
